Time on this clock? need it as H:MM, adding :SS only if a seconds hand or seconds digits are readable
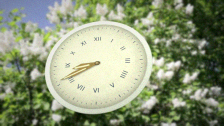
8:41
